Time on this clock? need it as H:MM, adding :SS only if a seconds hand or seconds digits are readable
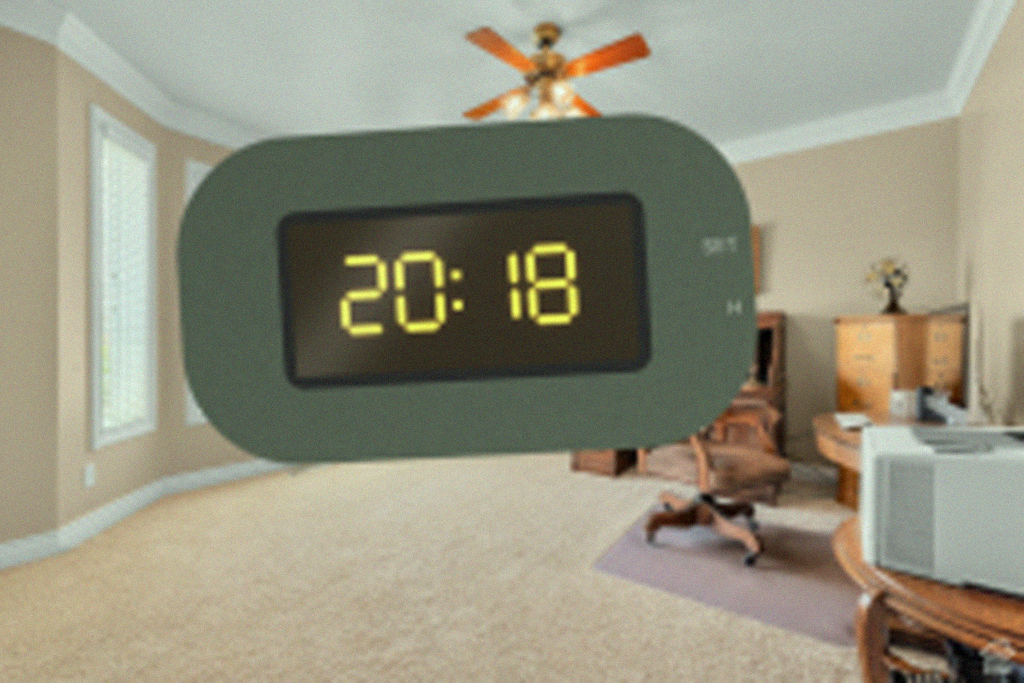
20:18
